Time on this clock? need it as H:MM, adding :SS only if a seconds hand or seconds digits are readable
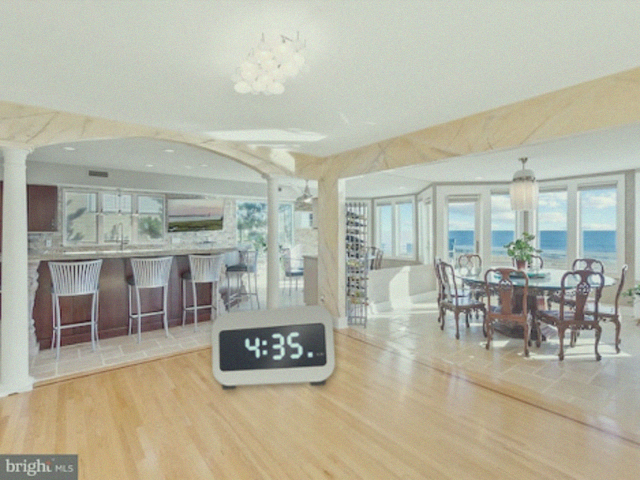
4:35
